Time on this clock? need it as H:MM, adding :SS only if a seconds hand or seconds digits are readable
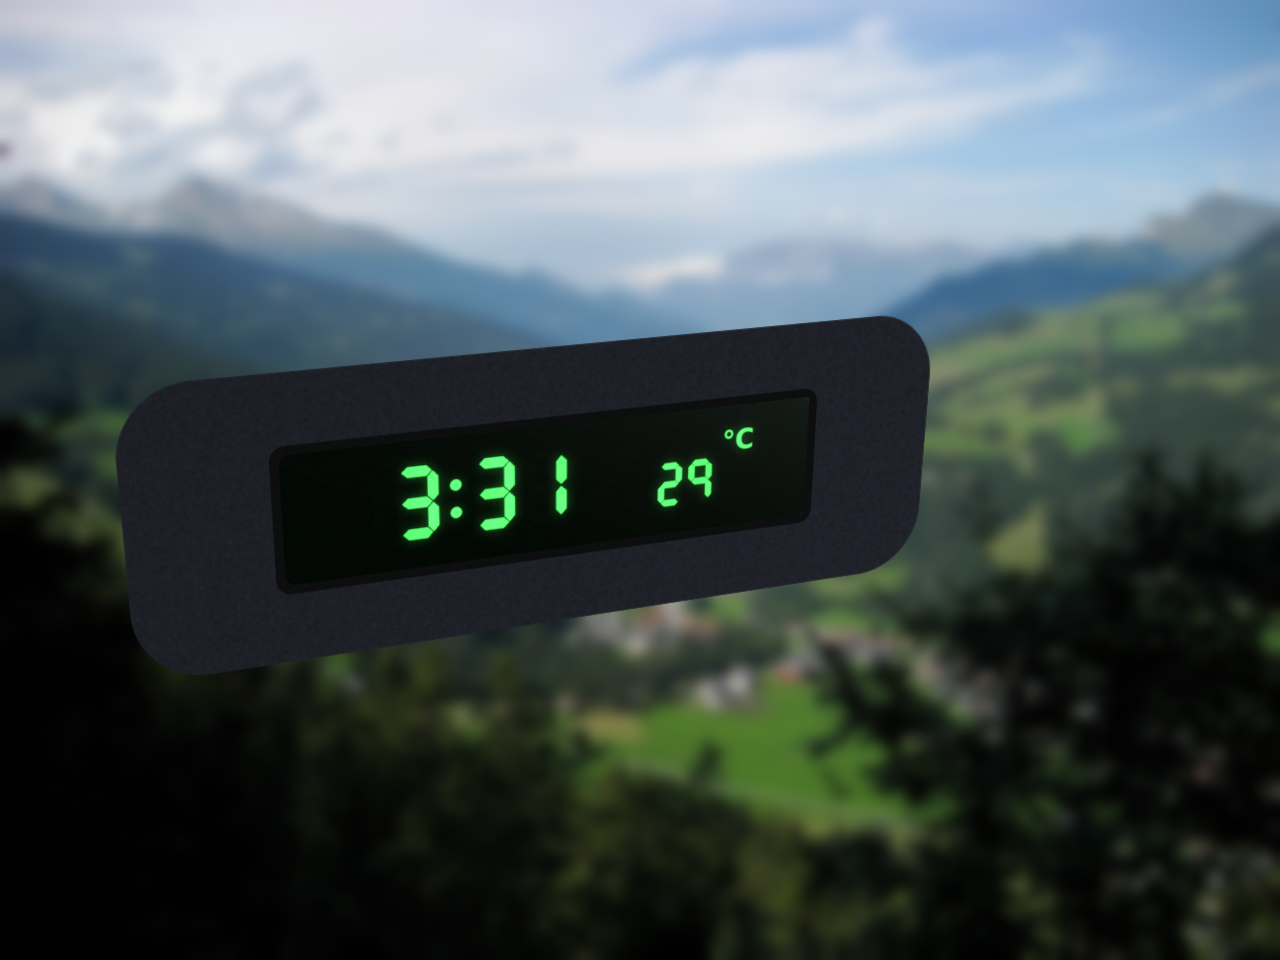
3:31
